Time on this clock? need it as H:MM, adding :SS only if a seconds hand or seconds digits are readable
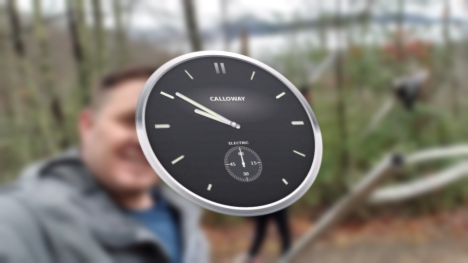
9:51
